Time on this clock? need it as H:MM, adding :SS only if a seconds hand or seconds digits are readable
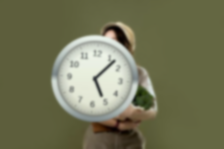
5:07
